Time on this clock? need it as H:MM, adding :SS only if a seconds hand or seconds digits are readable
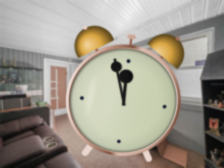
11:57
